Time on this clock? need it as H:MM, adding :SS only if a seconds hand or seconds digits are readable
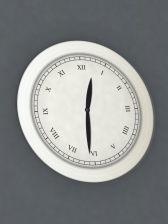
12:31
